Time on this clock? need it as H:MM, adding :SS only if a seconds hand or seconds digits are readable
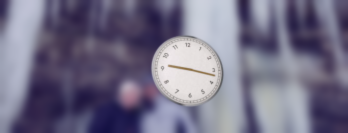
9:17
